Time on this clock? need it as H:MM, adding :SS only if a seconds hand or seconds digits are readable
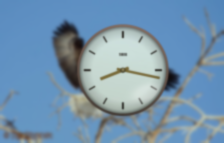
8:17
